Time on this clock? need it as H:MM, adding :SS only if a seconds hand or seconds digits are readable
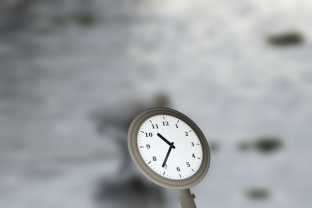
10:36
